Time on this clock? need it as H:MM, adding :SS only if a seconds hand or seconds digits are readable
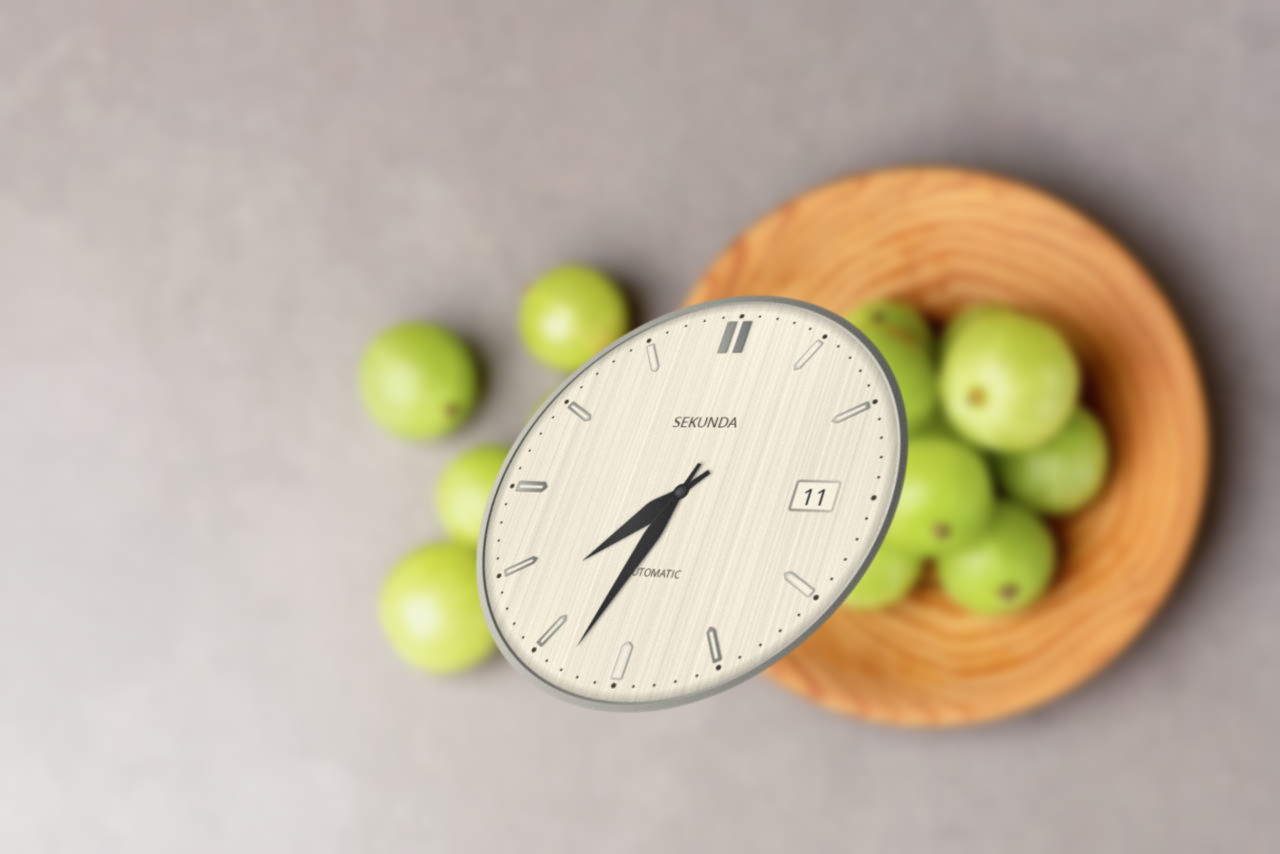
7:33
